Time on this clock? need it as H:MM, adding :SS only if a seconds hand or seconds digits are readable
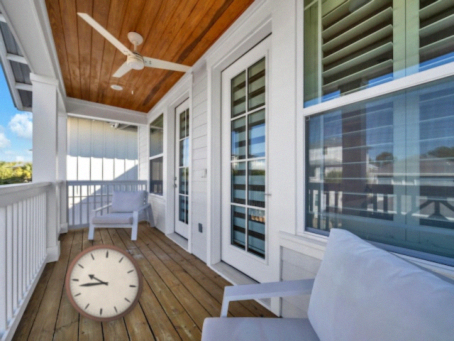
9:43
